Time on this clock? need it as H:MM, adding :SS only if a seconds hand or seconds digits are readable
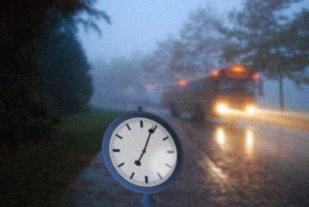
7:04
